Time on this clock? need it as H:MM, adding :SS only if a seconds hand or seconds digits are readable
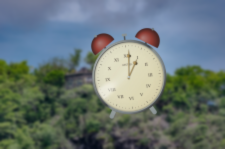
1:01
